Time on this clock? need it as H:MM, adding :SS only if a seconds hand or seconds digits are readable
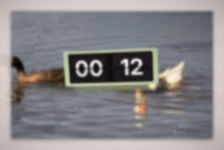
0:12
